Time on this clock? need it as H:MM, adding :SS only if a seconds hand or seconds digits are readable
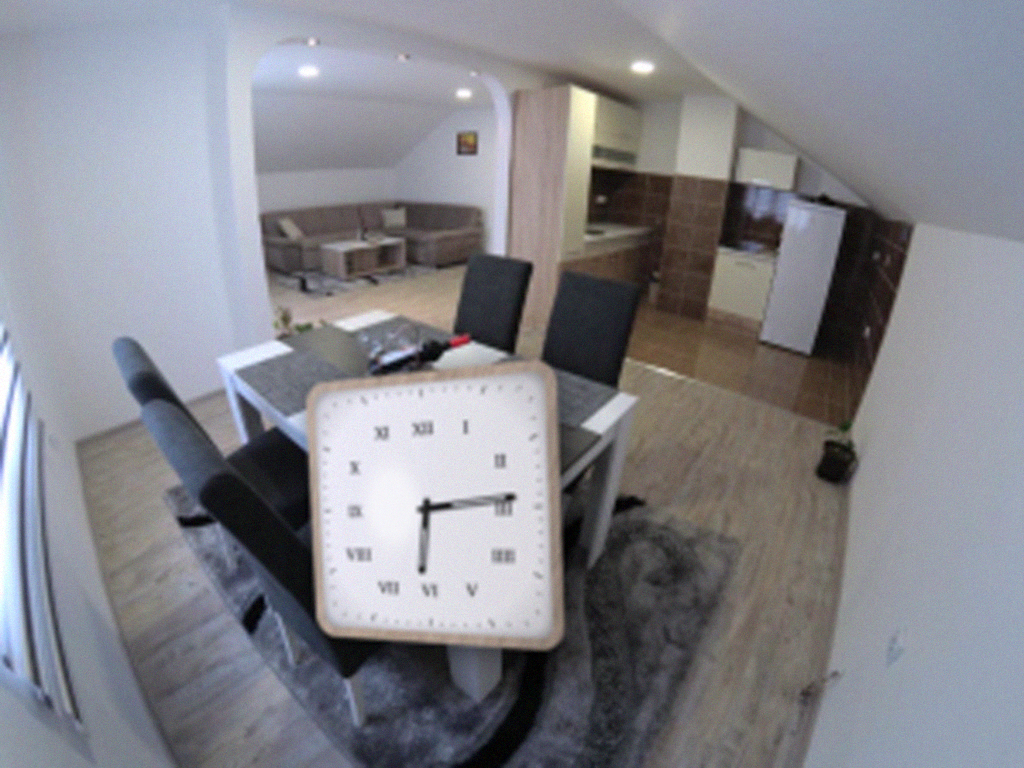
6:14
